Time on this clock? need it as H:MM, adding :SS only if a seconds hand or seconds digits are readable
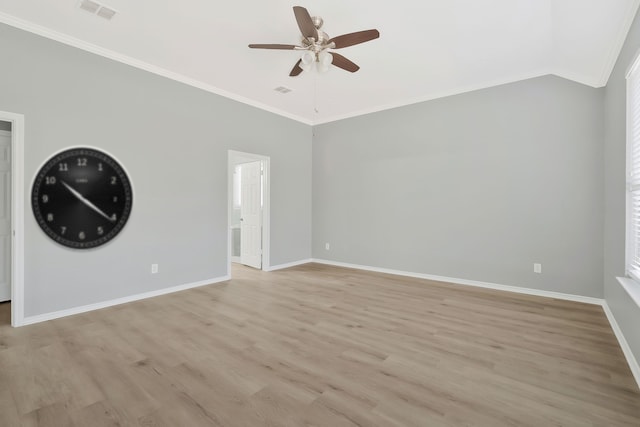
10:21
